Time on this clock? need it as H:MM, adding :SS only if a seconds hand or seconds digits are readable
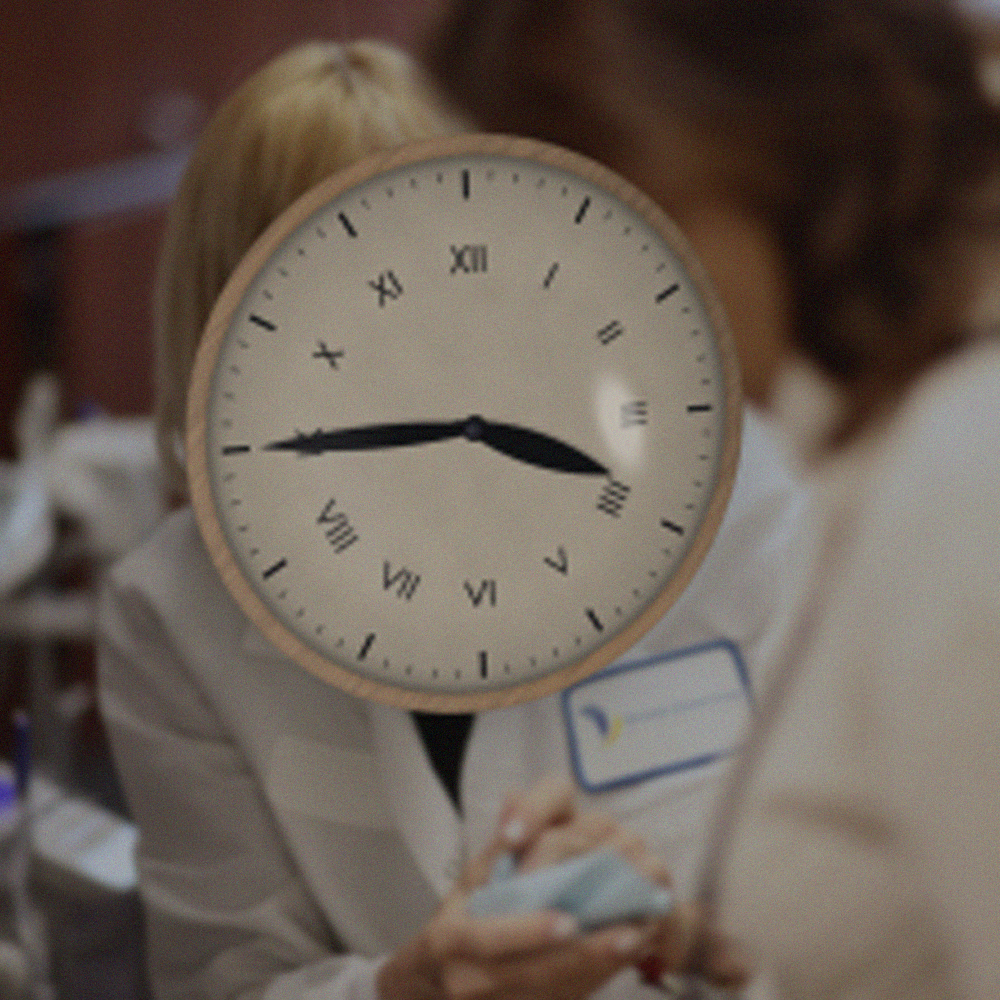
3:45
